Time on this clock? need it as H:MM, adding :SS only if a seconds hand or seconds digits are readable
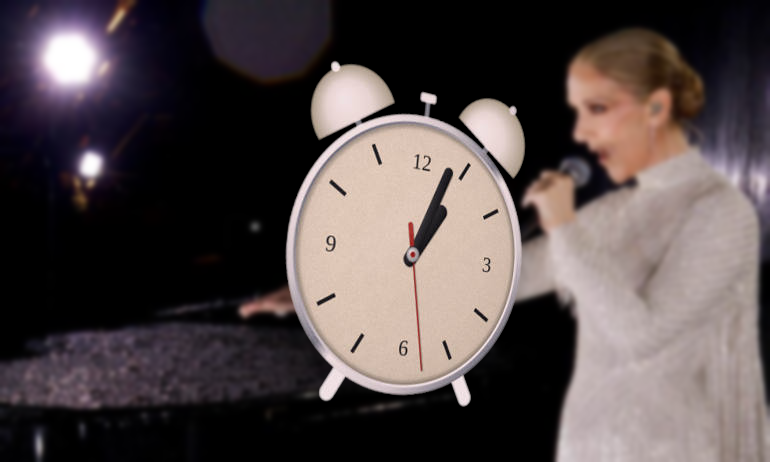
1:03:28
